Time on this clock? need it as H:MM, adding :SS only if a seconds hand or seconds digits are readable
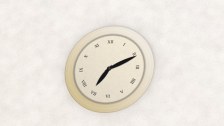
7:11
